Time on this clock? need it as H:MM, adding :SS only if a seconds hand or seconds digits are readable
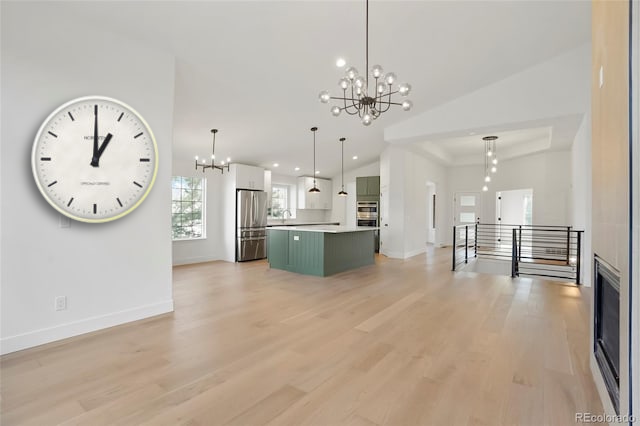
1:00
